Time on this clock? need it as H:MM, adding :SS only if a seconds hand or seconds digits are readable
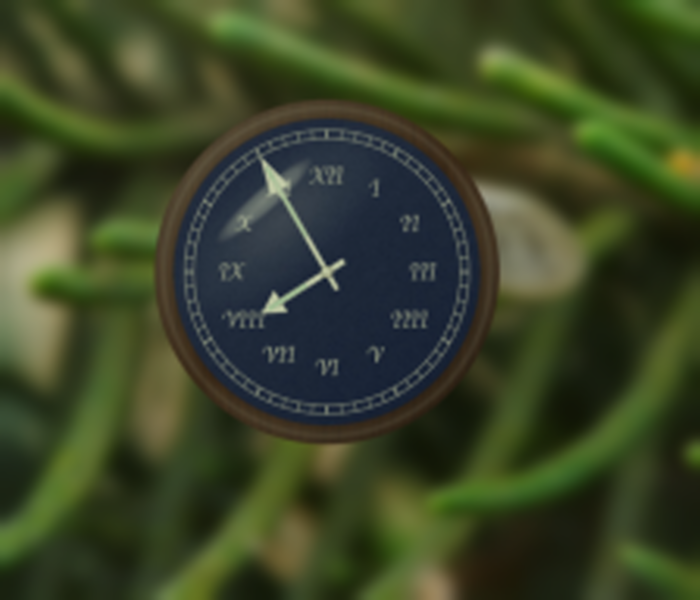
7:55
